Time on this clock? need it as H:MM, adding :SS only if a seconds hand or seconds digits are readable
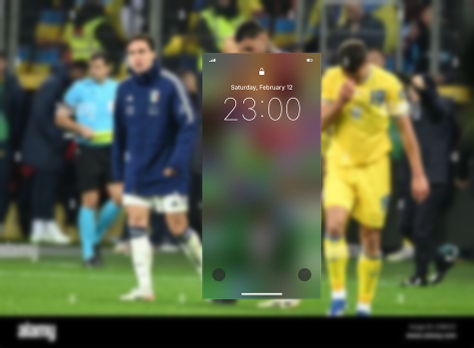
23:00
